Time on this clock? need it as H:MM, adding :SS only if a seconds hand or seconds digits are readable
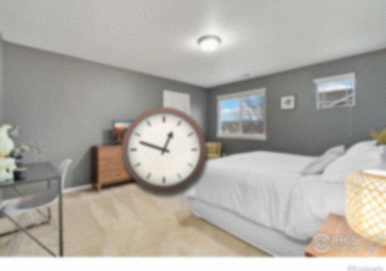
12:48
